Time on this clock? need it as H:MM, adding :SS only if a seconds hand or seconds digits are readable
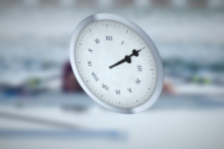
2:10
